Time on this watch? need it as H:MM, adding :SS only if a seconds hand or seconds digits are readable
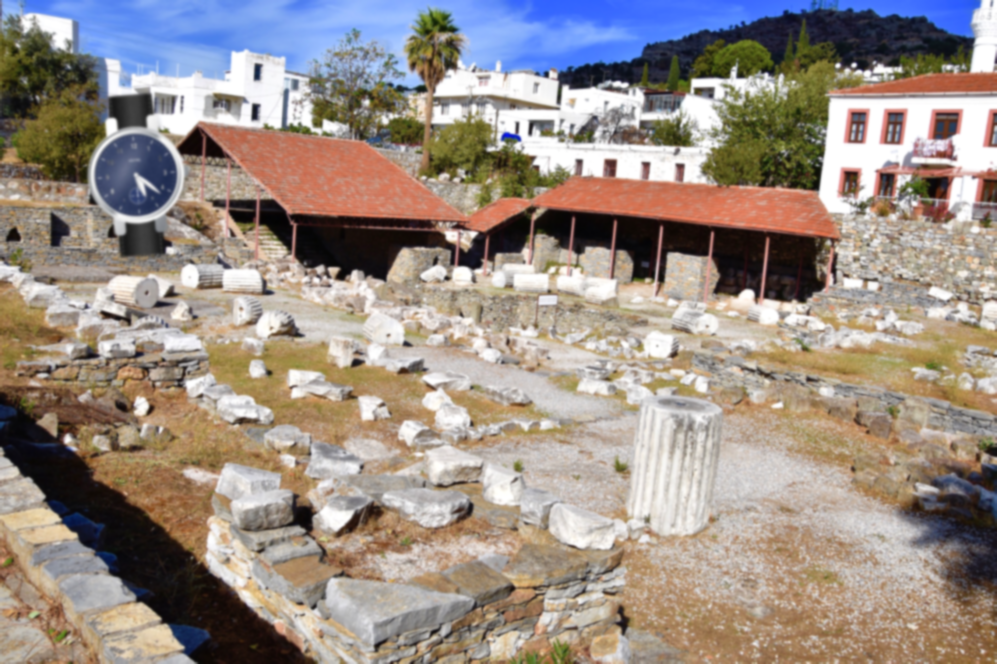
5:22
